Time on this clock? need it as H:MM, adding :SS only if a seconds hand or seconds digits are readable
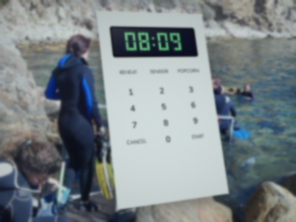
8:09
